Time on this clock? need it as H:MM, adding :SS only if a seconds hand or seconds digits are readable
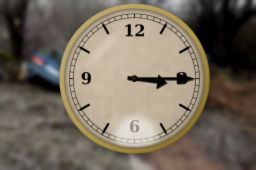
3:15
